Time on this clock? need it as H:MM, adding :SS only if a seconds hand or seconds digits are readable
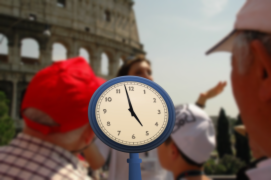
4:58
